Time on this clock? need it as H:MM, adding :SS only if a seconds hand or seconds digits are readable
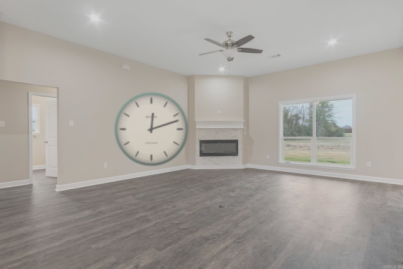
12:12
